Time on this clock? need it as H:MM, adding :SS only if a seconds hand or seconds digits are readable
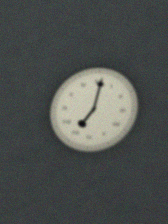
7:01
